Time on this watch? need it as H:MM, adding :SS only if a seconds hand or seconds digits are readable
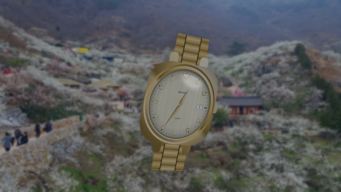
12:35
